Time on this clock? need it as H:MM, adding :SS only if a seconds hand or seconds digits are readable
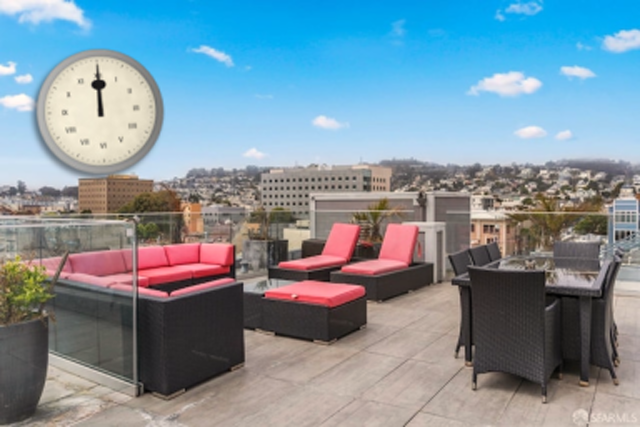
12:00
